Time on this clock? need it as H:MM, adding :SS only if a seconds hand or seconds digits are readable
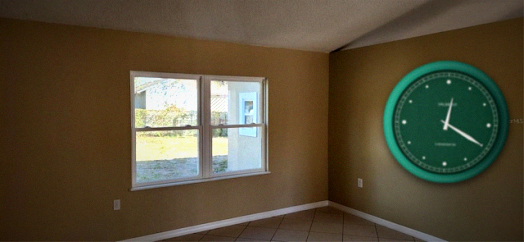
12:20
